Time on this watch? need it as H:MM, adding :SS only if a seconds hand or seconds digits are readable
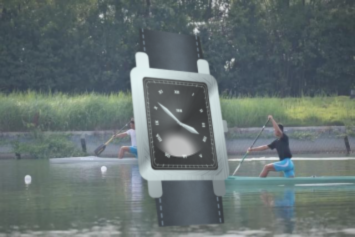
3:52
